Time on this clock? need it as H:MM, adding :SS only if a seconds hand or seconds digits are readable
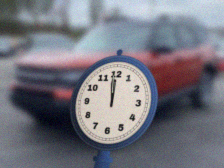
11:59
